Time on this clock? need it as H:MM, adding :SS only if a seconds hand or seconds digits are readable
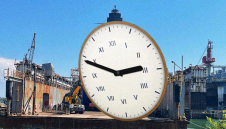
2:49
